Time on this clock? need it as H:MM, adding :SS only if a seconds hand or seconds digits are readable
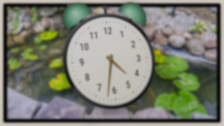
4:32
